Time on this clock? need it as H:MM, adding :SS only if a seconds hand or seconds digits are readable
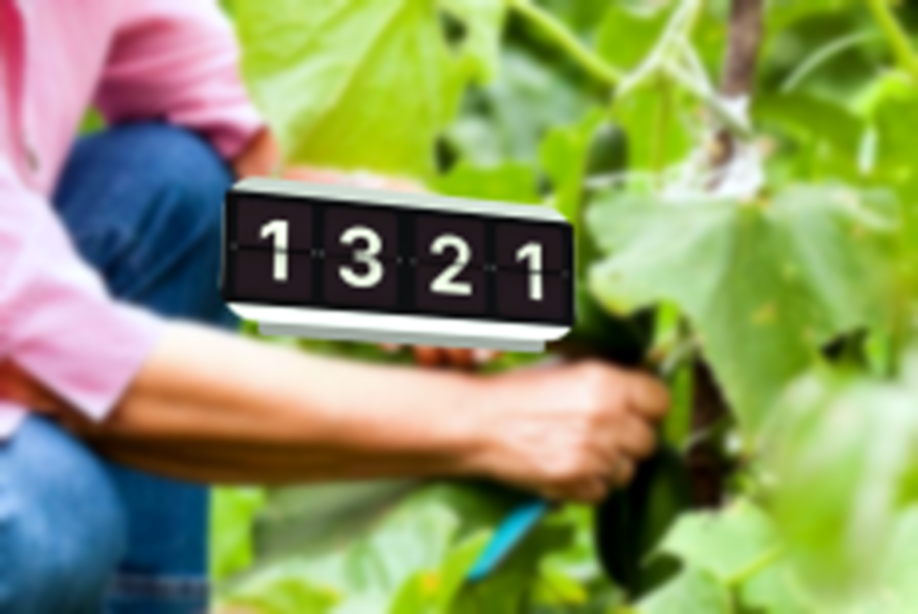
13:21
